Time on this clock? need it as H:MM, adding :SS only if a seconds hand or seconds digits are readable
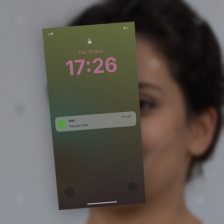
17:26
